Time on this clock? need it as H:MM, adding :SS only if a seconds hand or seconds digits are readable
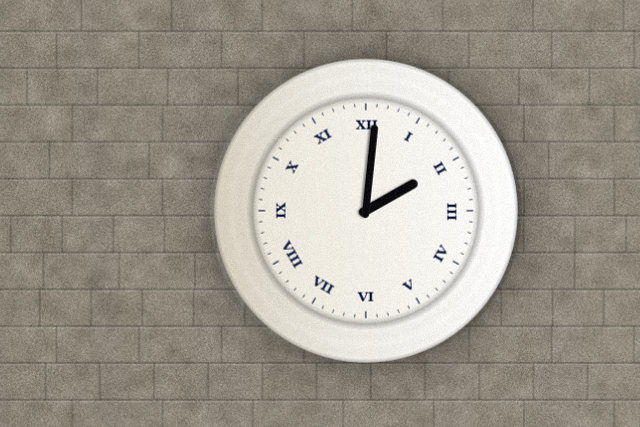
2:01
